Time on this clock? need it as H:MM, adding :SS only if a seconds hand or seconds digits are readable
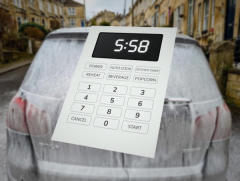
5:58
